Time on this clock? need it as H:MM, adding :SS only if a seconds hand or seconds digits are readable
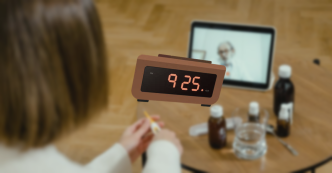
9:25
